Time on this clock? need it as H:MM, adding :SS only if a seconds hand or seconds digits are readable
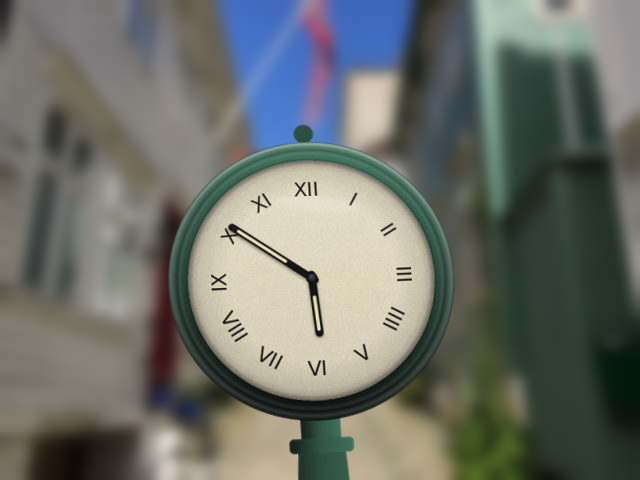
5:51
